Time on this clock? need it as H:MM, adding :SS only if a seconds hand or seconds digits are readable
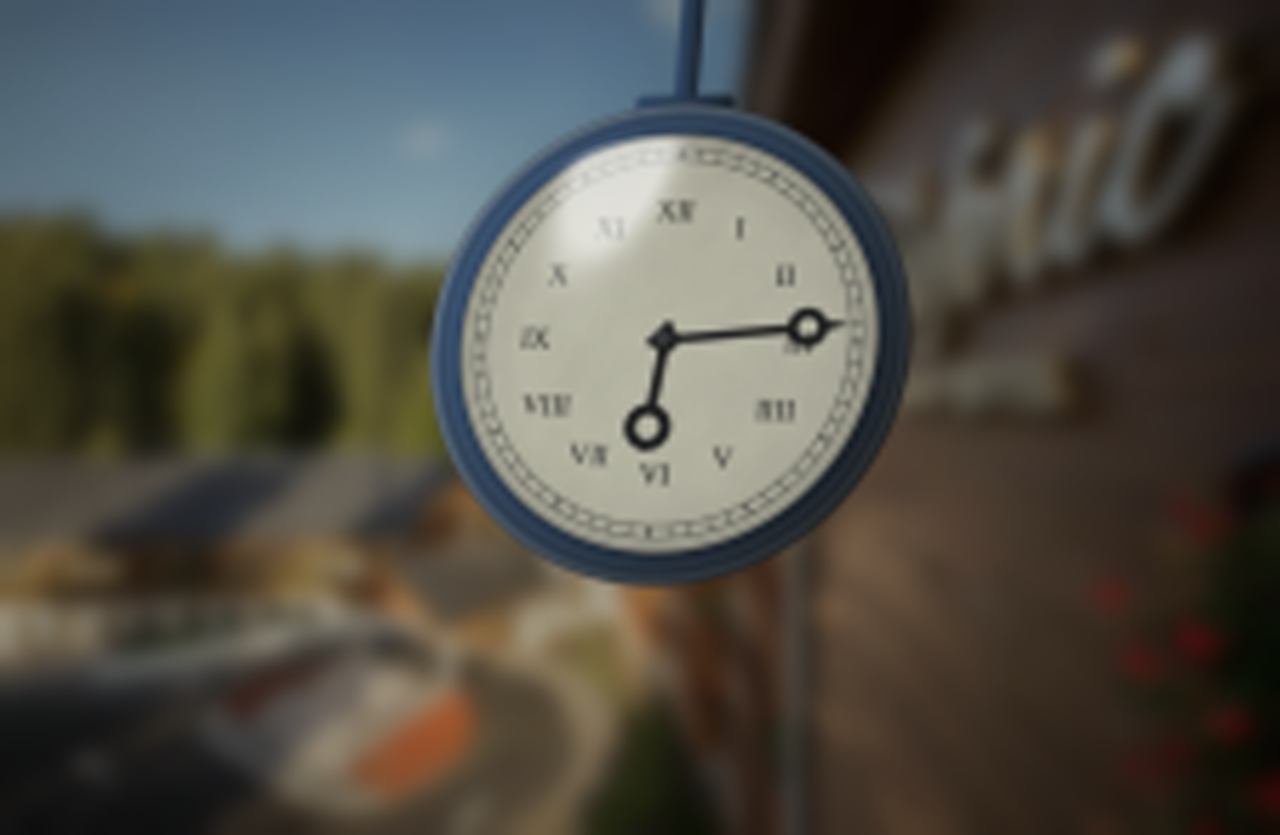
6:14
